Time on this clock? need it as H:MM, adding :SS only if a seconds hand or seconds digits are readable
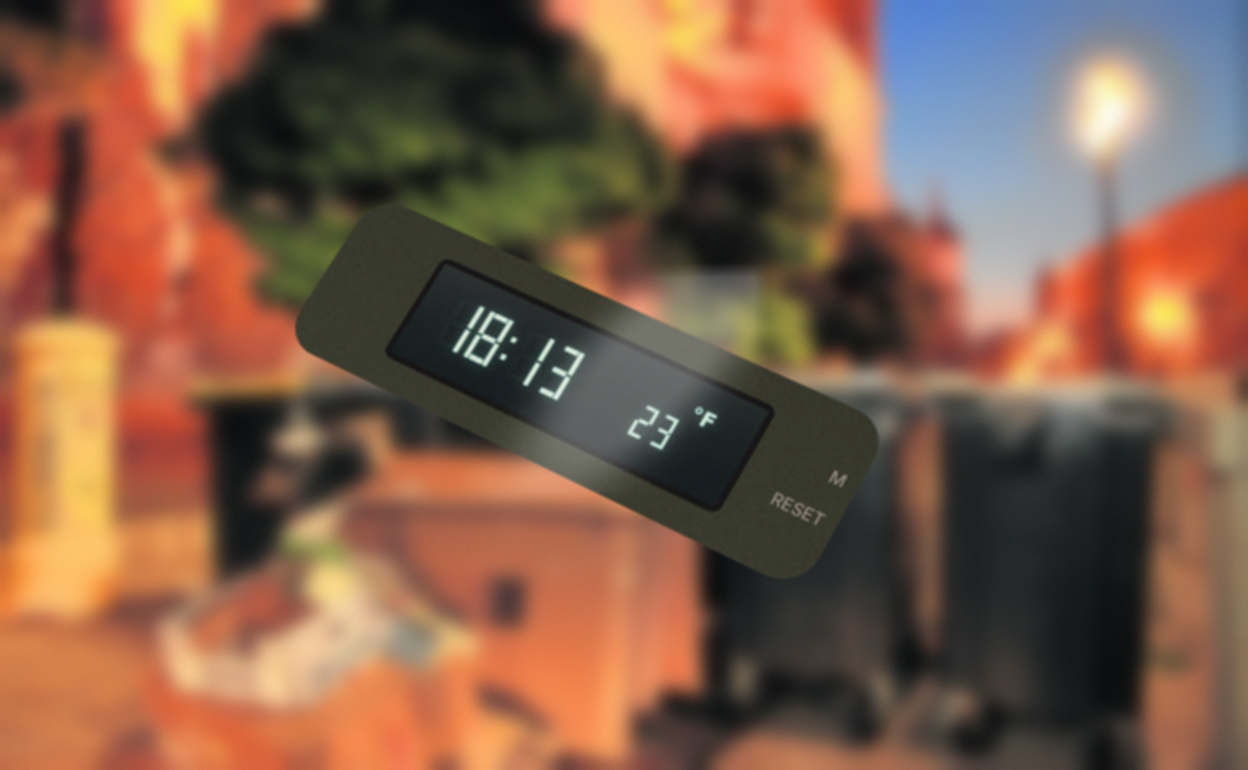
18:13
